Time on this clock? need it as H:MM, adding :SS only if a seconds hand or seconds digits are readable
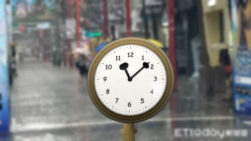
11:08
